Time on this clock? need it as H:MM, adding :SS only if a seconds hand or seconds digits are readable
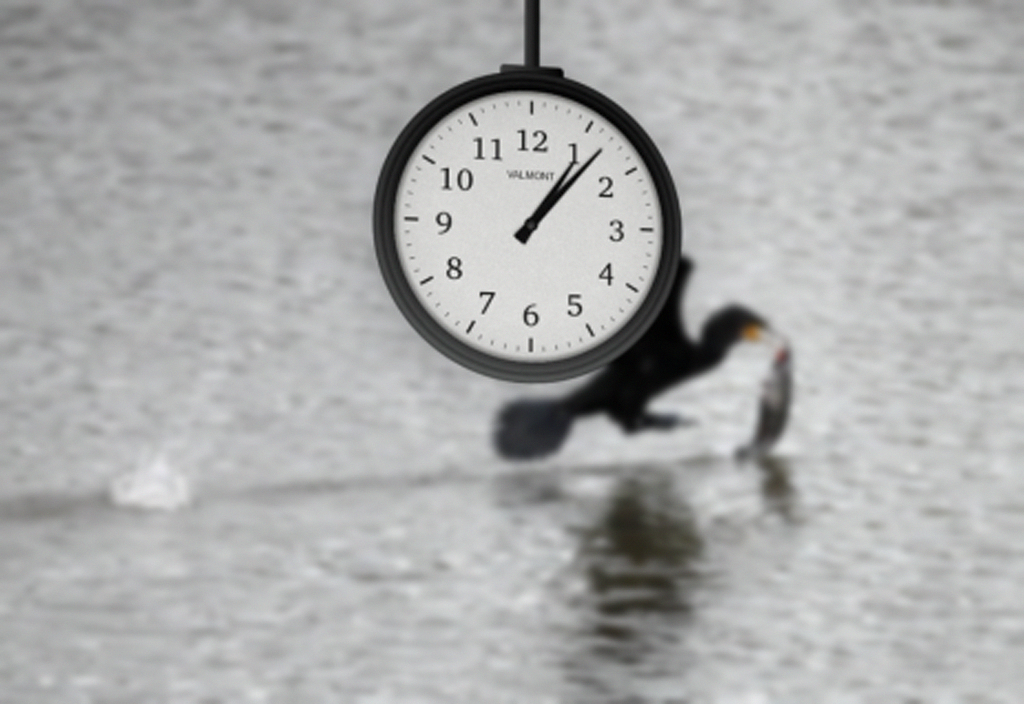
1:07
